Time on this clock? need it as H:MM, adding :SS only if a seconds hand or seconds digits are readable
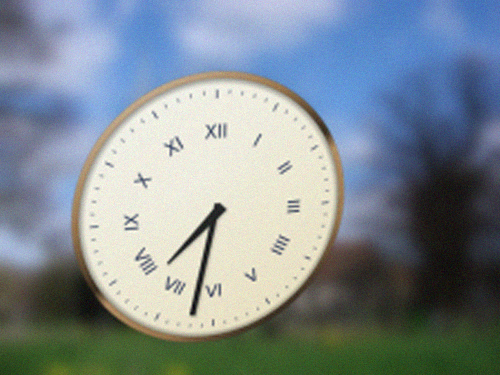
7:32
